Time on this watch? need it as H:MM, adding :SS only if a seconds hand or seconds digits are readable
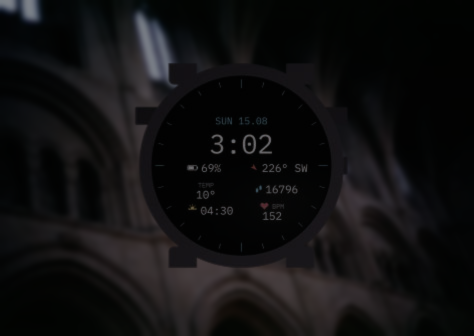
3:02
